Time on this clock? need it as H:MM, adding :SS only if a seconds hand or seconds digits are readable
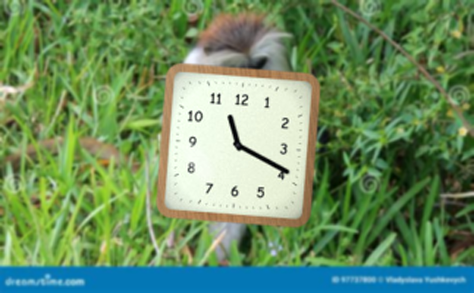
11:19
